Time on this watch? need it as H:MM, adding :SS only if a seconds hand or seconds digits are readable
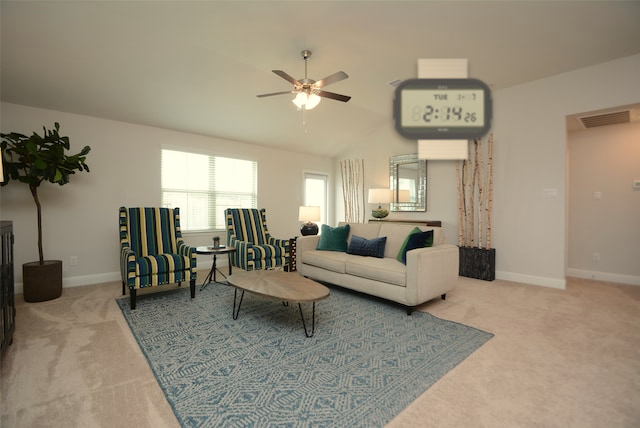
2:14
